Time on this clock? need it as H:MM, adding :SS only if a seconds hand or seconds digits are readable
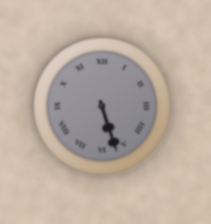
5:27
